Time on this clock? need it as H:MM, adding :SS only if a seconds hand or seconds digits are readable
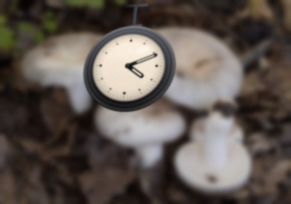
4:11
